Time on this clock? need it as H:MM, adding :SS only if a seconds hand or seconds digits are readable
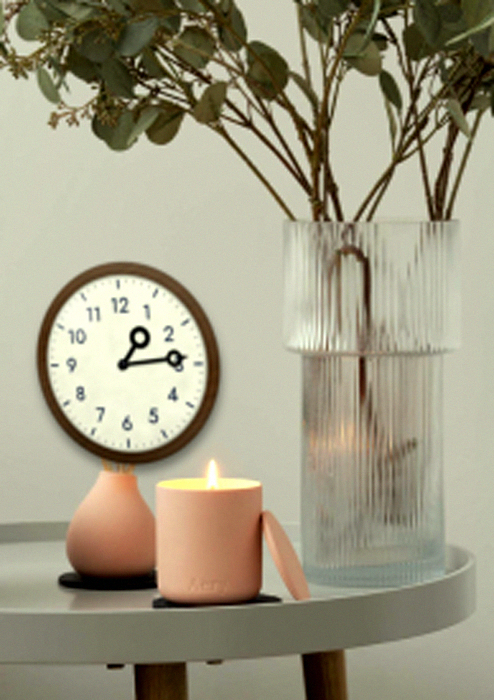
1:14
